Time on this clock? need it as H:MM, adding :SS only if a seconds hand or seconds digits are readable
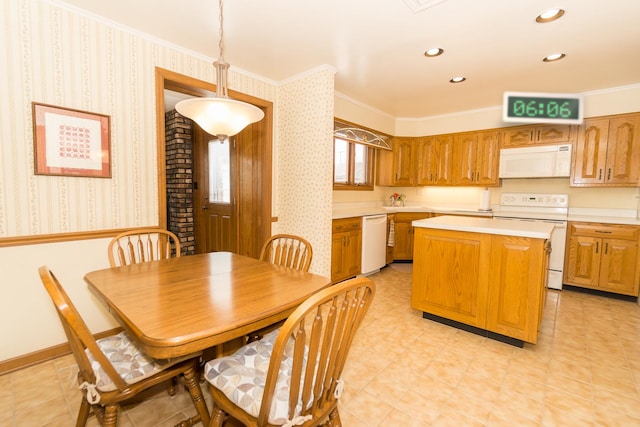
6:06
